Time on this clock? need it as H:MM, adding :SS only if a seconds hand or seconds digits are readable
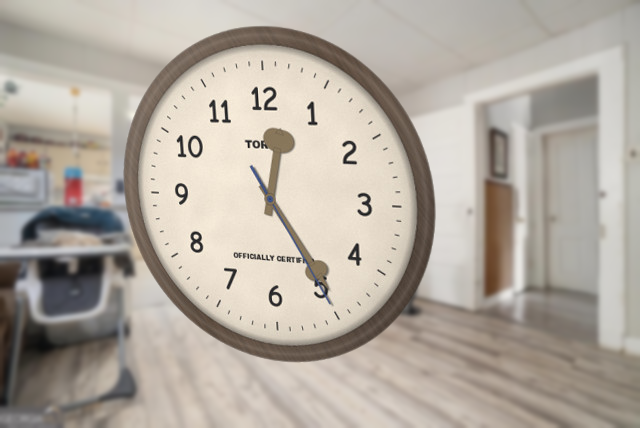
12:24:25
